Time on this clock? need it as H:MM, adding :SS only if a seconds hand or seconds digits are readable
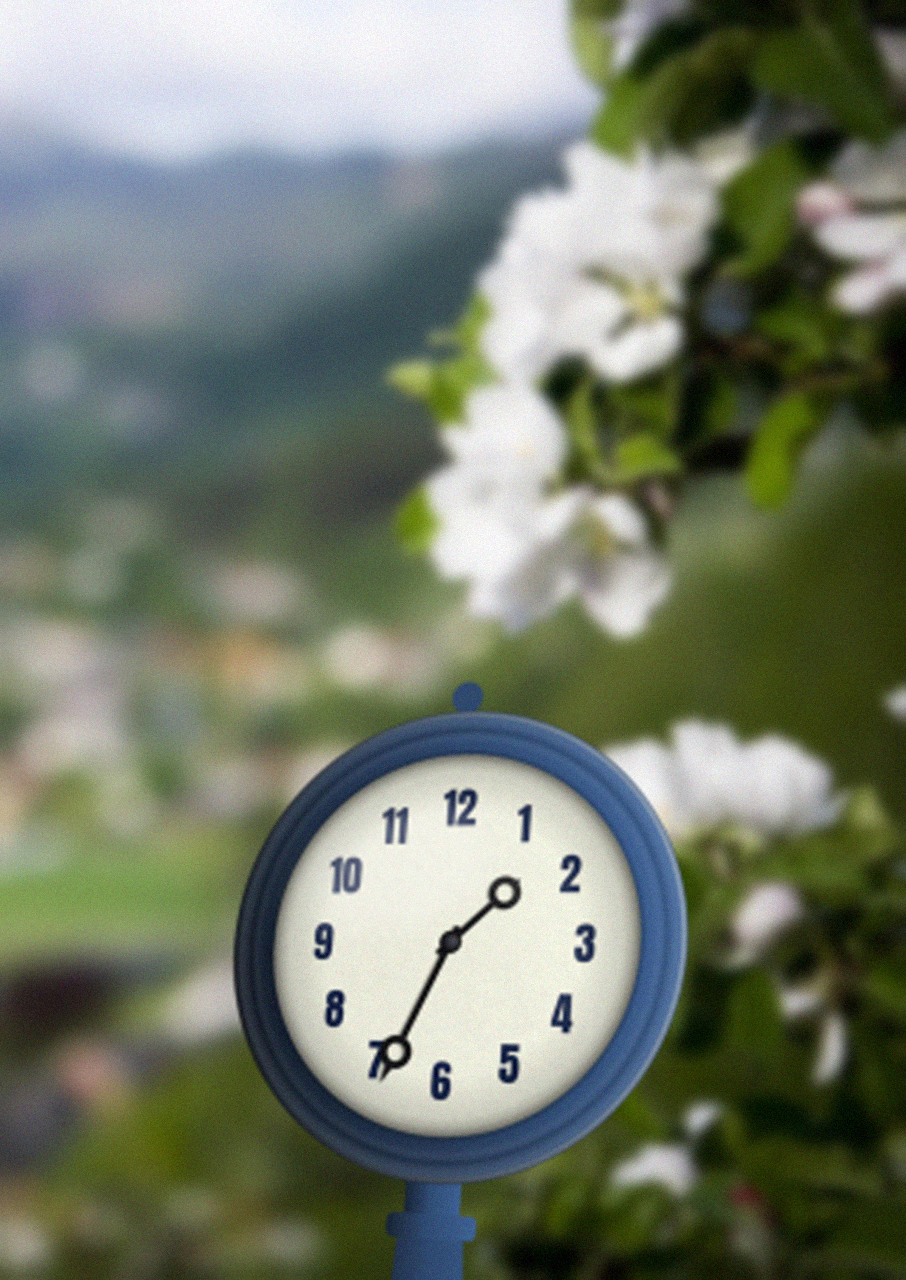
1:34
